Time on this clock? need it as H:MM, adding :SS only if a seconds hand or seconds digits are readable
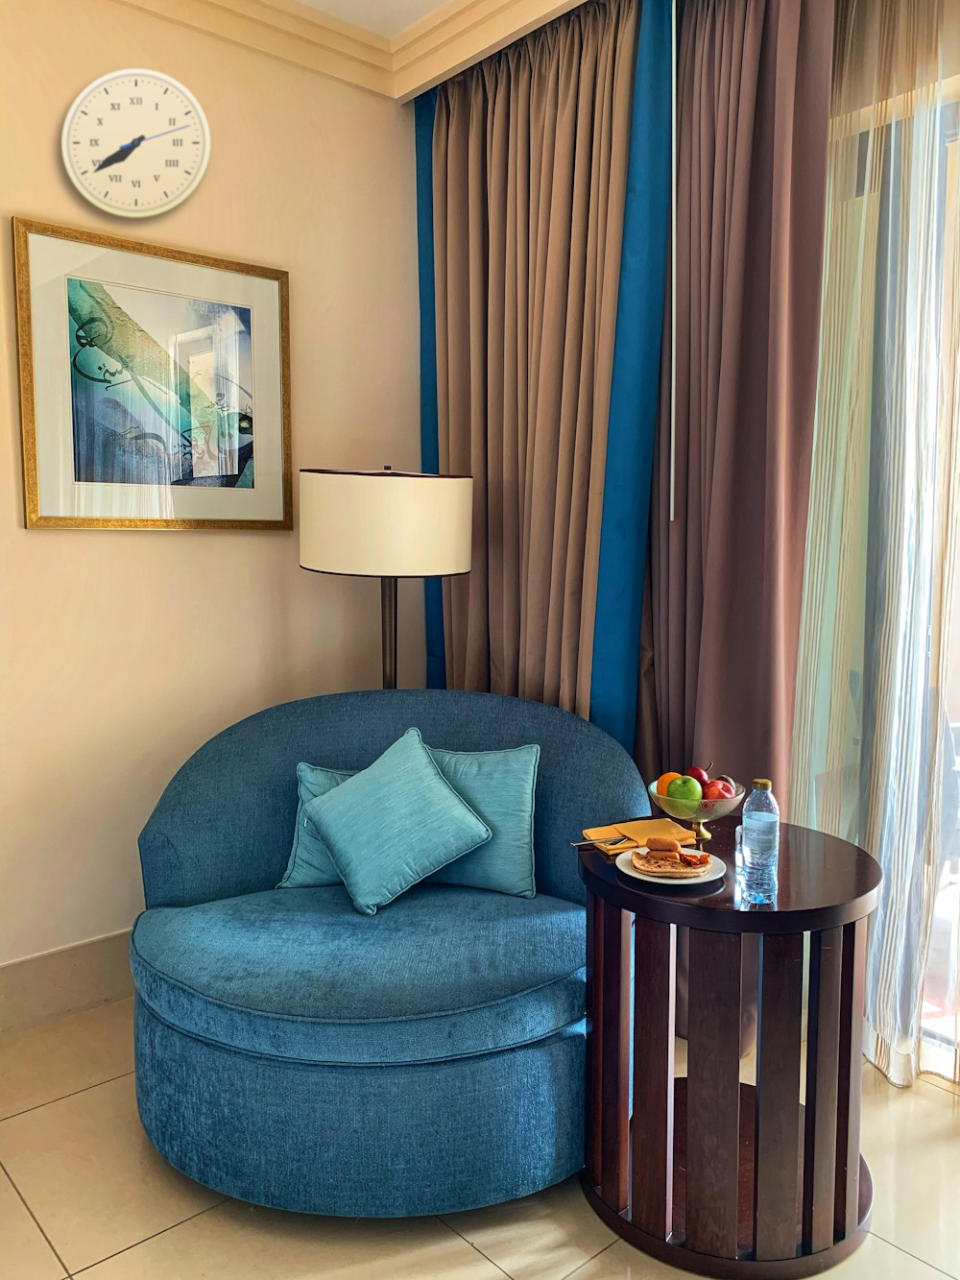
7:39:12
